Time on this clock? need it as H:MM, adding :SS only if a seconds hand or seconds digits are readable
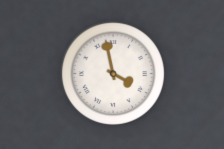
3:58
